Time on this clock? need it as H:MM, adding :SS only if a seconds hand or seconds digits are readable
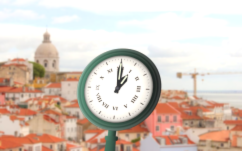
1:00
